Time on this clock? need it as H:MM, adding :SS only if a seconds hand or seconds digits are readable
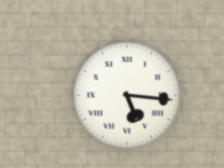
5:16
